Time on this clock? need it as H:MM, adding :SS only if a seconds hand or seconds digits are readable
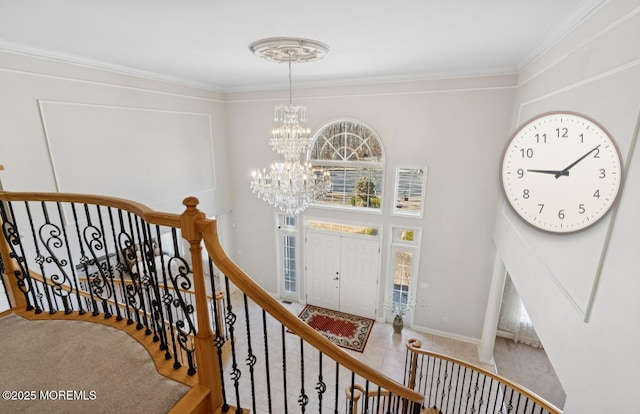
9:09
